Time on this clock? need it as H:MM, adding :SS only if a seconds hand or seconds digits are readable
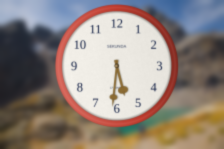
5:31
